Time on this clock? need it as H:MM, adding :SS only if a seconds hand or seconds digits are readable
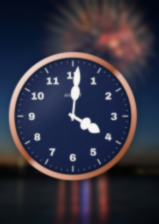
4:01
